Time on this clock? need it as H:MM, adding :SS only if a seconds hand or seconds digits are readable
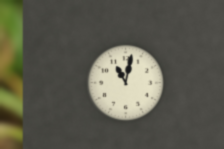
11:02
